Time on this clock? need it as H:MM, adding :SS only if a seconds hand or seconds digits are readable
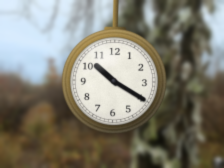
10:20
